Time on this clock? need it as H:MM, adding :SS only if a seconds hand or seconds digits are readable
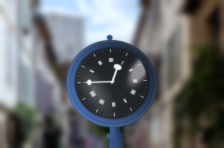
12:45
